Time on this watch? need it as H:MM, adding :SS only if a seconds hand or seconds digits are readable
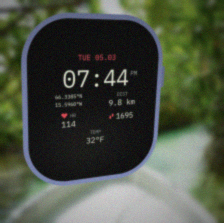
7:44
